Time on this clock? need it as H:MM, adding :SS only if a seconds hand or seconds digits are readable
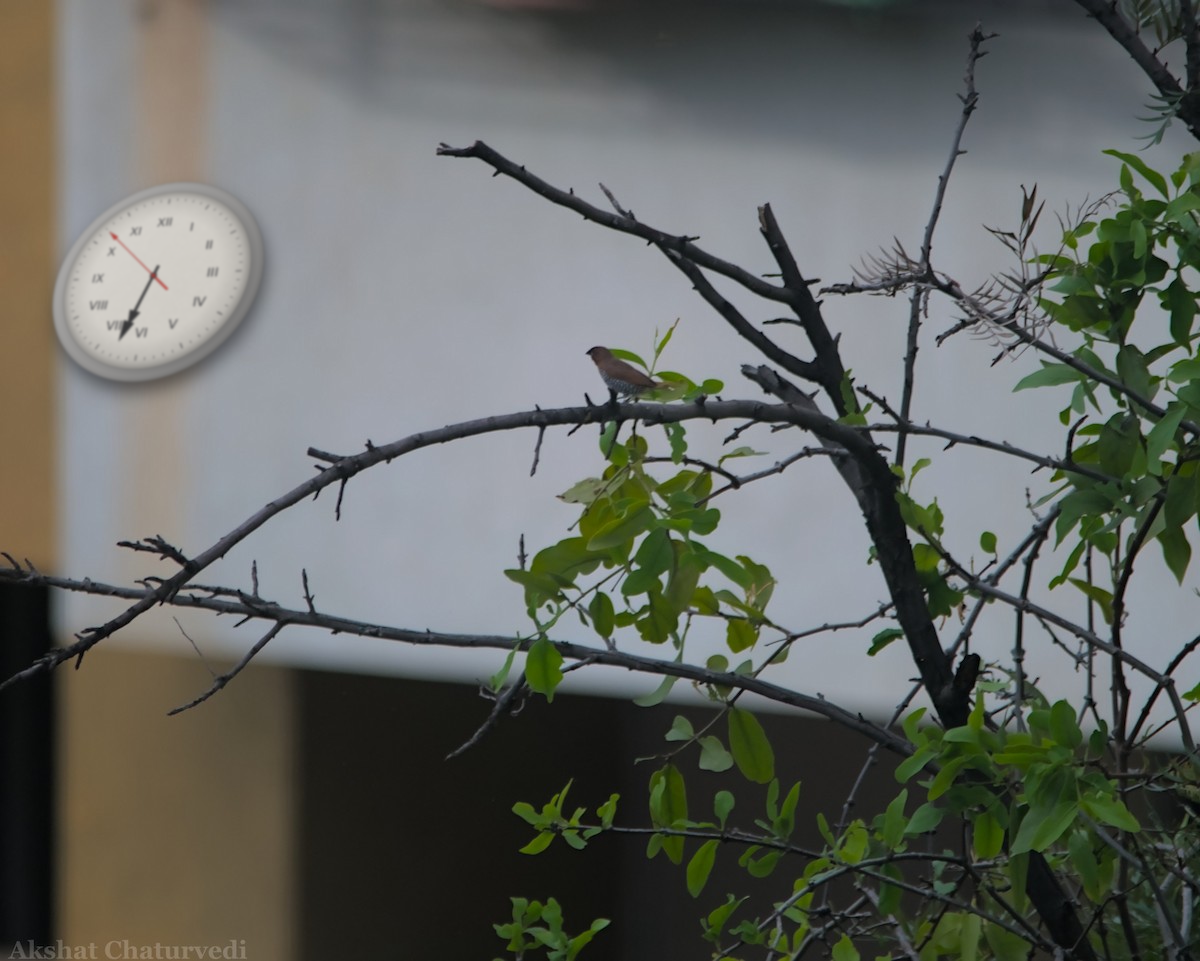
6:32:52
